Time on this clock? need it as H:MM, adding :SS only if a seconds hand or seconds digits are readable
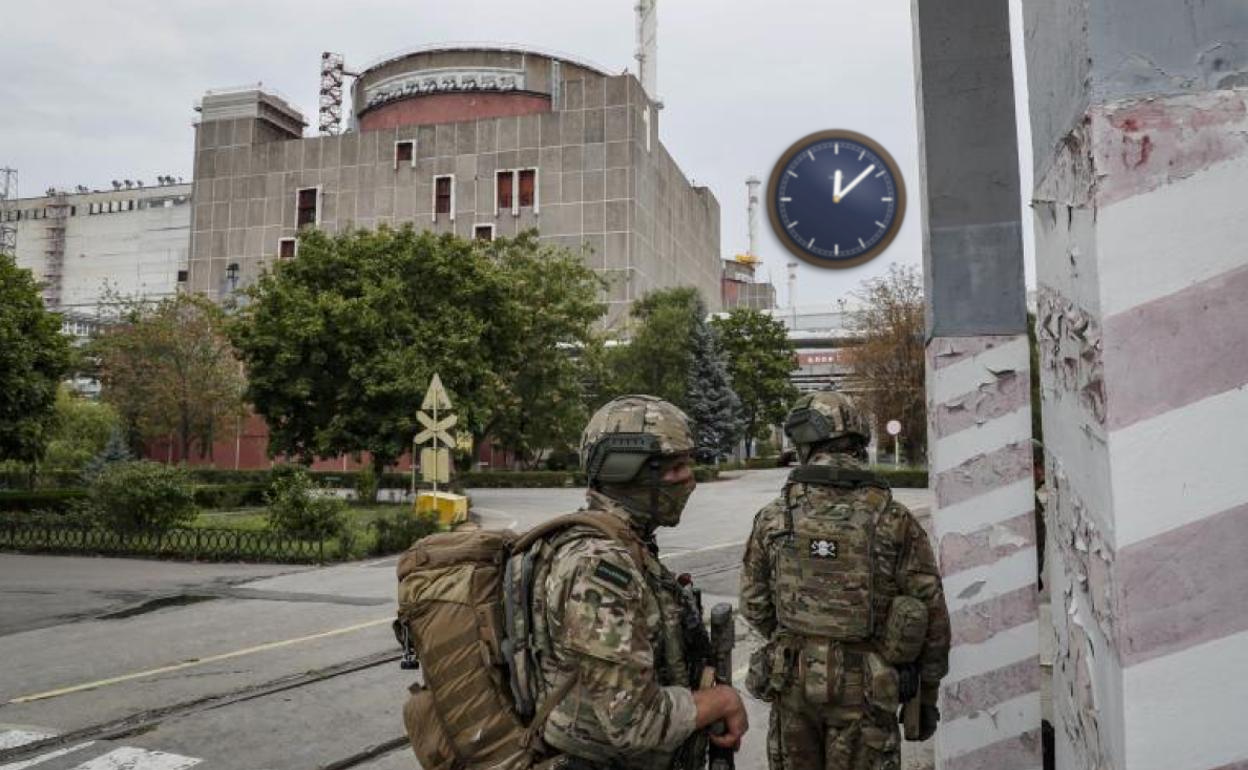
12:08
